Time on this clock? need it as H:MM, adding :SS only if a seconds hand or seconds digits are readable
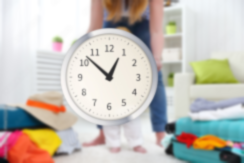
12:52
